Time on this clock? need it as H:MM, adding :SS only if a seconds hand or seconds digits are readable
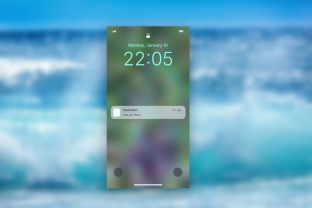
22:05
